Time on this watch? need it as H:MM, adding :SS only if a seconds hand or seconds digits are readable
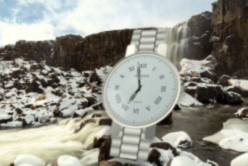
6:58
